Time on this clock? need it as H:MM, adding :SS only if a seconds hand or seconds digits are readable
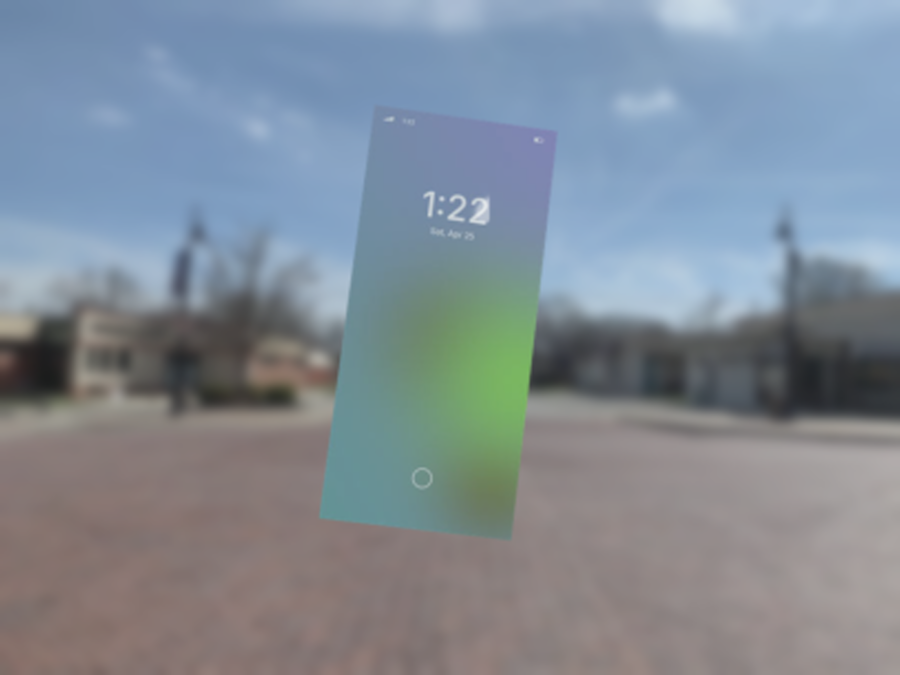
1:22
